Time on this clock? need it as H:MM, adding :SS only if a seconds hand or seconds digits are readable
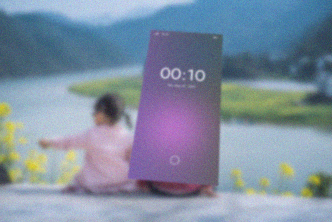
0:10
